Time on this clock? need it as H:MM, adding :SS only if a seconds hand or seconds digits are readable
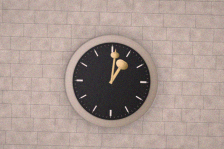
1:01
